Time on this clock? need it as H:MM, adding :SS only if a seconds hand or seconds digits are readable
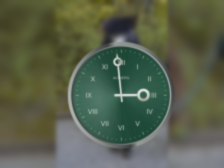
2:59
